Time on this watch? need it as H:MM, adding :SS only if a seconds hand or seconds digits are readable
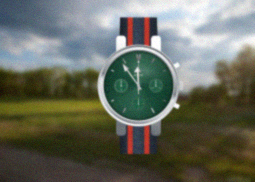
11:54
